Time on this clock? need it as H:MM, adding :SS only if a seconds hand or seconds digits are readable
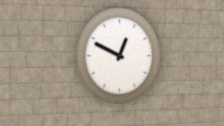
12:49
